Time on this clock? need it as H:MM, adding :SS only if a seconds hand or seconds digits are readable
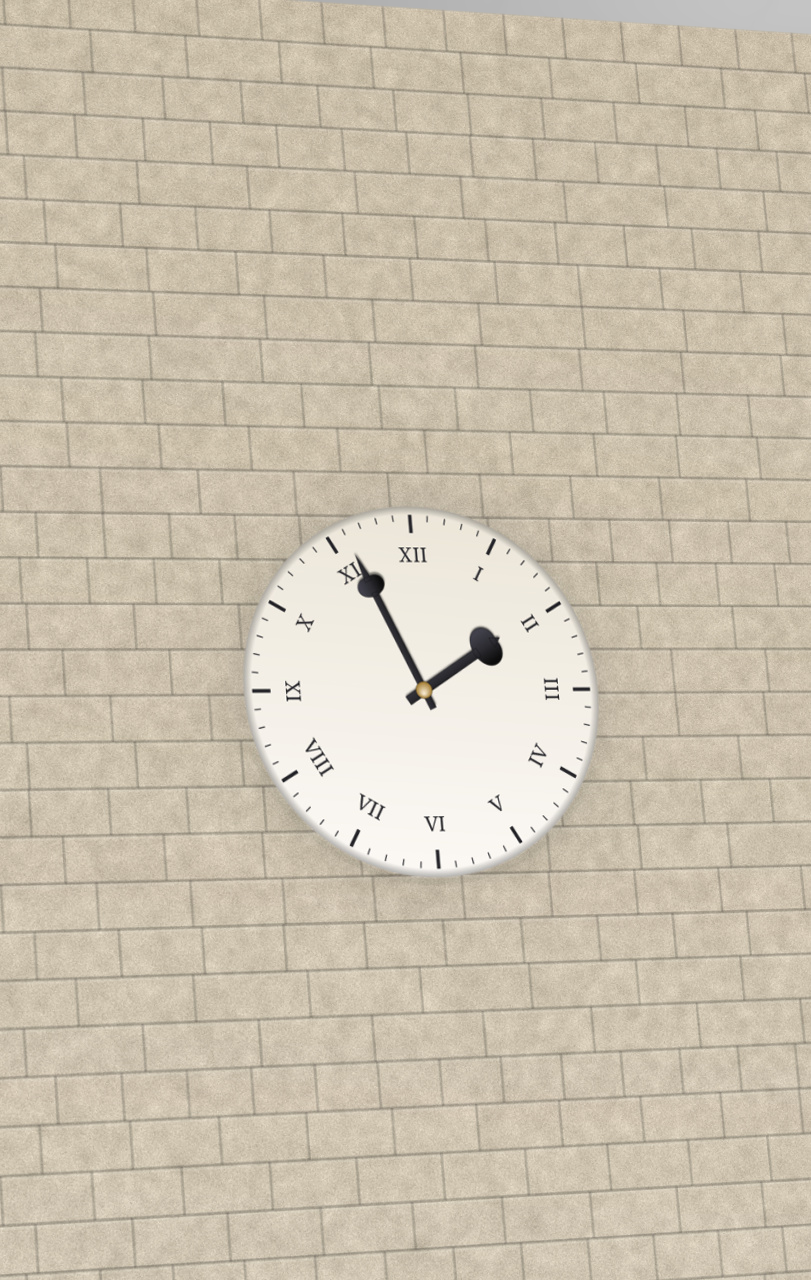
1:56
